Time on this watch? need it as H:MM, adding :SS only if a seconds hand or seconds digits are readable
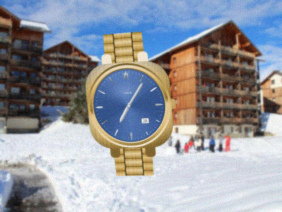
7:06
